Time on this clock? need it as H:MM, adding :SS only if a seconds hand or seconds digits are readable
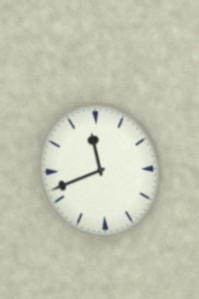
11:42
